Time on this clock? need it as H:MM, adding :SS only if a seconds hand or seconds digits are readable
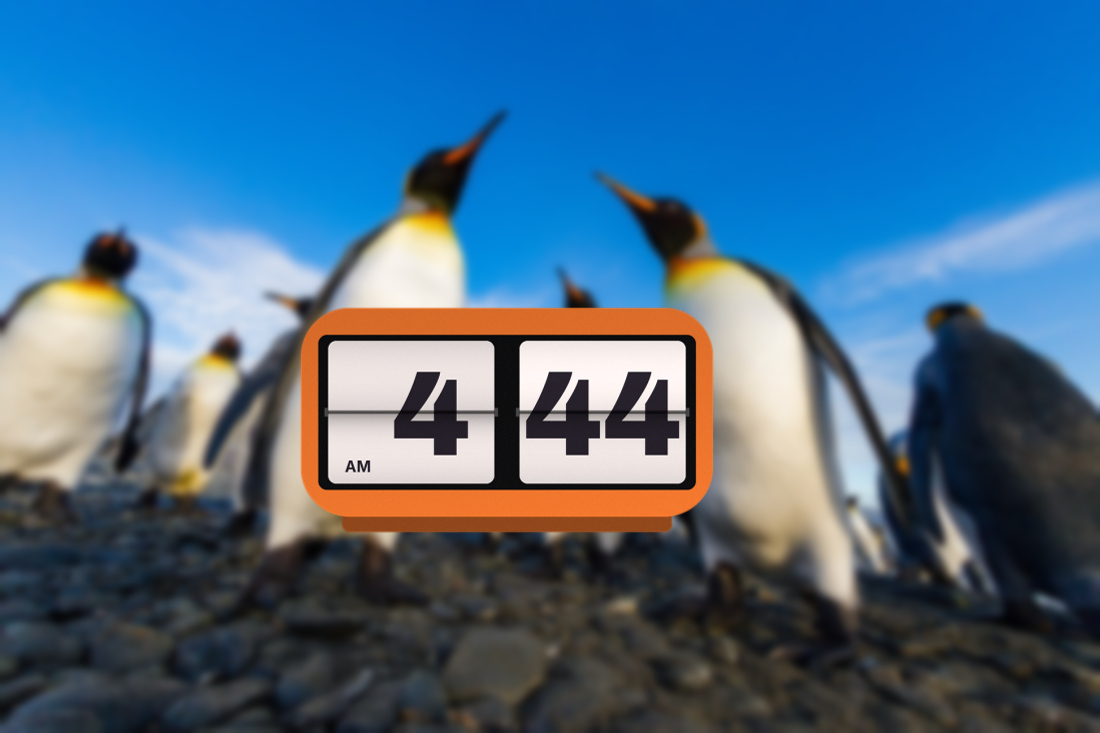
4:44
